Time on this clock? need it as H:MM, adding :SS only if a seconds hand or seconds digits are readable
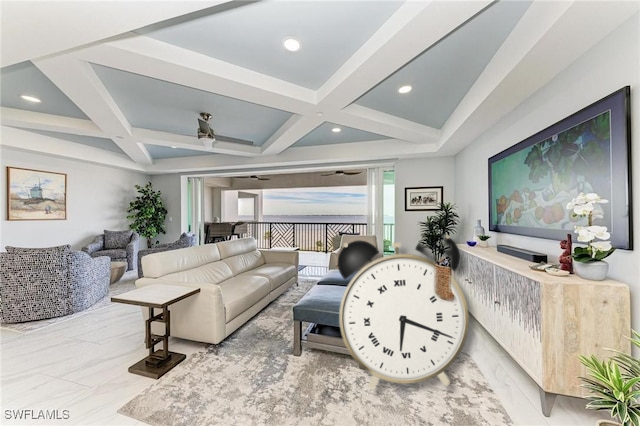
6:19
